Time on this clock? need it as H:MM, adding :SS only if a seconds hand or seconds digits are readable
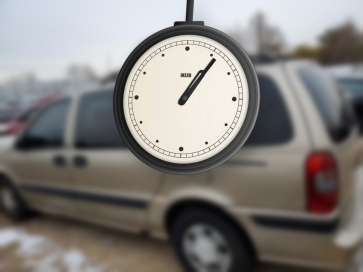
1:06
